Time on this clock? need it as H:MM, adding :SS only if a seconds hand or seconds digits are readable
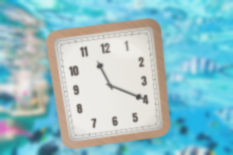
11:20
